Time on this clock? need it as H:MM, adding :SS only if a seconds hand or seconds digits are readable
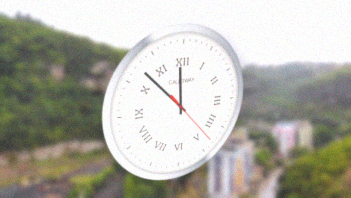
11:52:23
